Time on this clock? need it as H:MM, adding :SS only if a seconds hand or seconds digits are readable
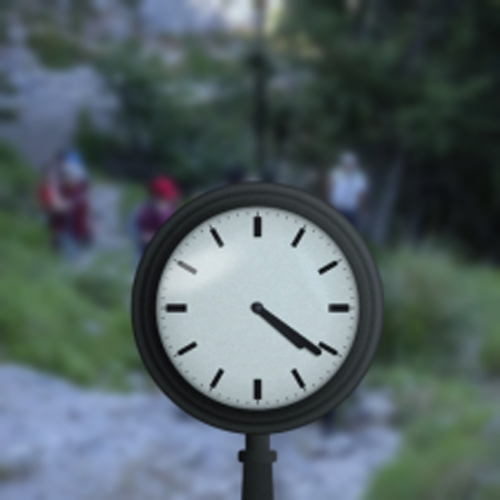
4:21
